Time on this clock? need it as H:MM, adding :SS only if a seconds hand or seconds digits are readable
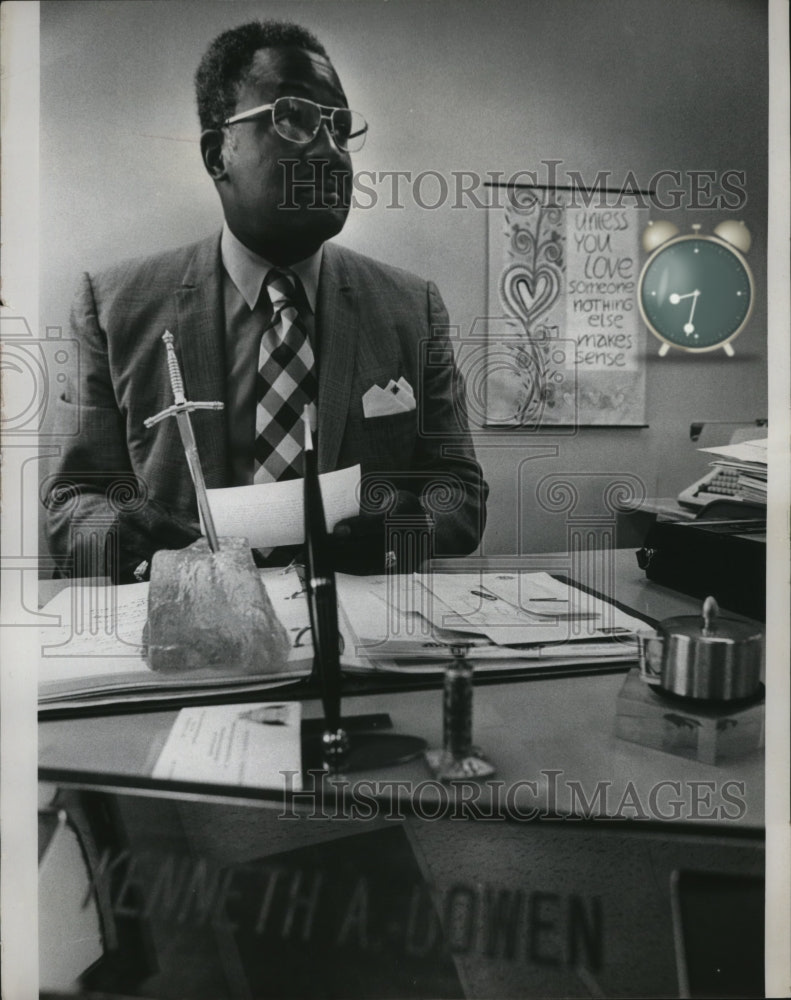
8:32
